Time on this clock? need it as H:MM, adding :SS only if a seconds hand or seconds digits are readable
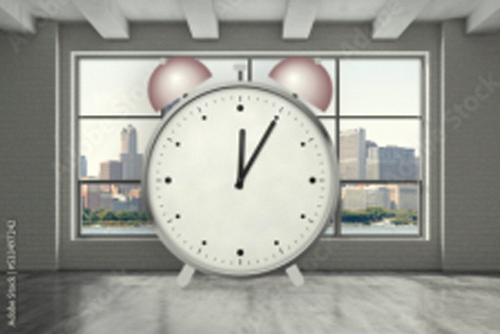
12:05
